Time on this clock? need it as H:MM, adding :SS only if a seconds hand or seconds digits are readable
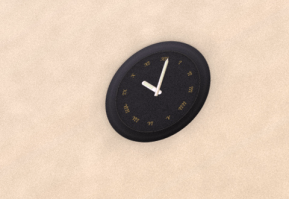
10:01
